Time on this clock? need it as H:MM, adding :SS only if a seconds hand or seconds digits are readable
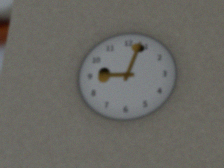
9:03
